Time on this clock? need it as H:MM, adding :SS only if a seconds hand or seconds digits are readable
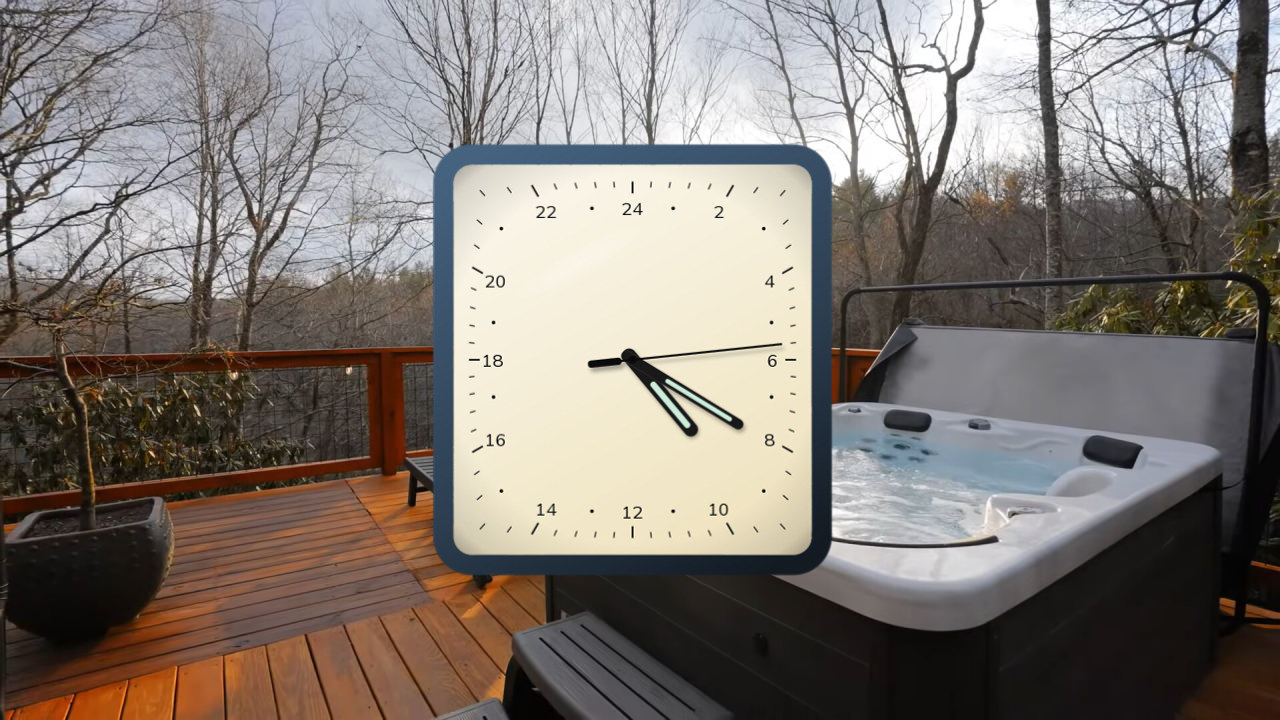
9:20:14
